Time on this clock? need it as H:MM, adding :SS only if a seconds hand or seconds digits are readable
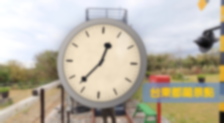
12:37
